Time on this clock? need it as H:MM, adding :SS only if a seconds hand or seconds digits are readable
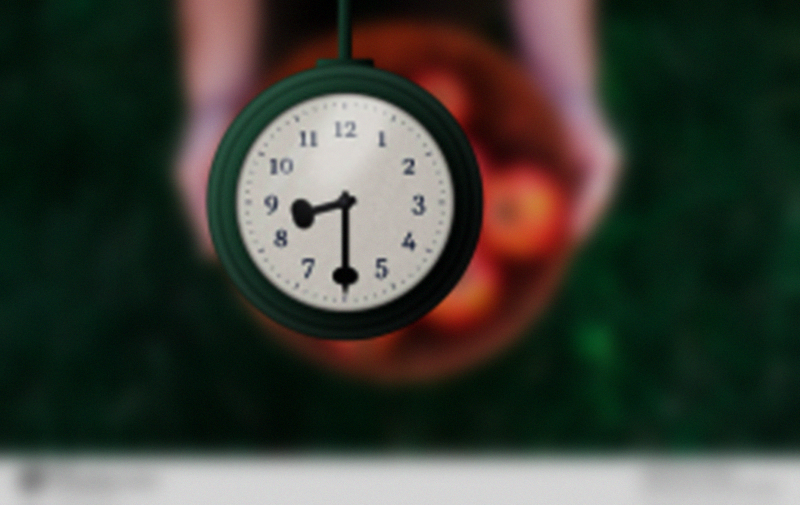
8:30
